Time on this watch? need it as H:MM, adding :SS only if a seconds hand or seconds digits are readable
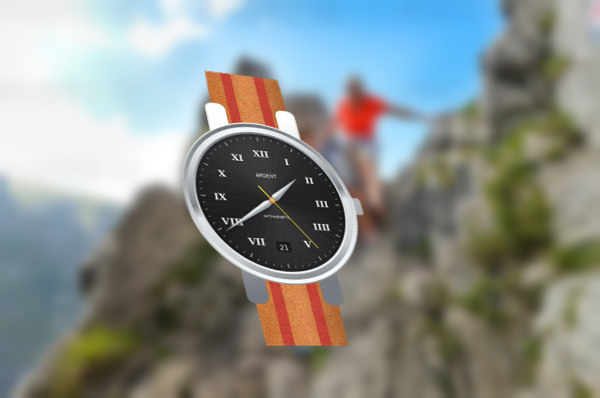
1:39:24
